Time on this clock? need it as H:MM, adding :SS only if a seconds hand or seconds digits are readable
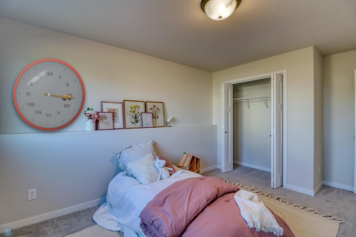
3:16
